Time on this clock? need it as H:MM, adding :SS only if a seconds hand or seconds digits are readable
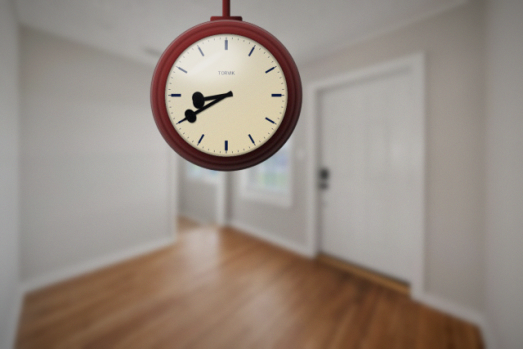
8:40
